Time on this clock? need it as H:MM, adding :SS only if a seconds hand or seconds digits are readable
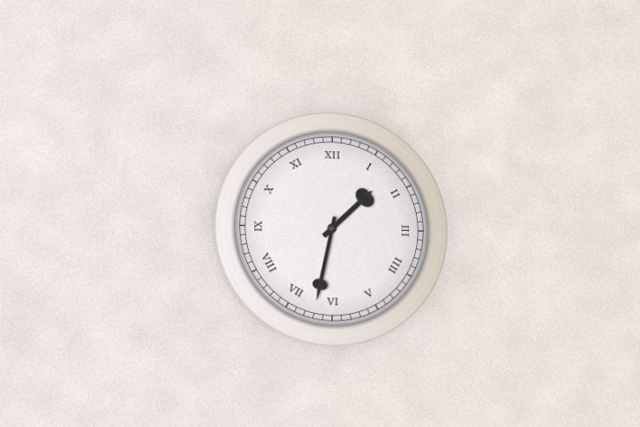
1:32
